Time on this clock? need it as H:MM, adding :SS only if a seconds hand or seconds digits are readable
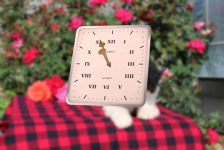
10:56
